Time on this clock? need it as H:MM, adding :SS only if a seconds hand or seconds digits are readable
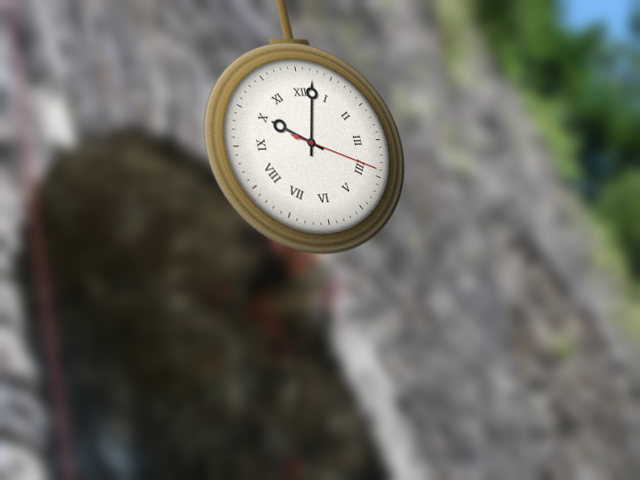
10:02:19
